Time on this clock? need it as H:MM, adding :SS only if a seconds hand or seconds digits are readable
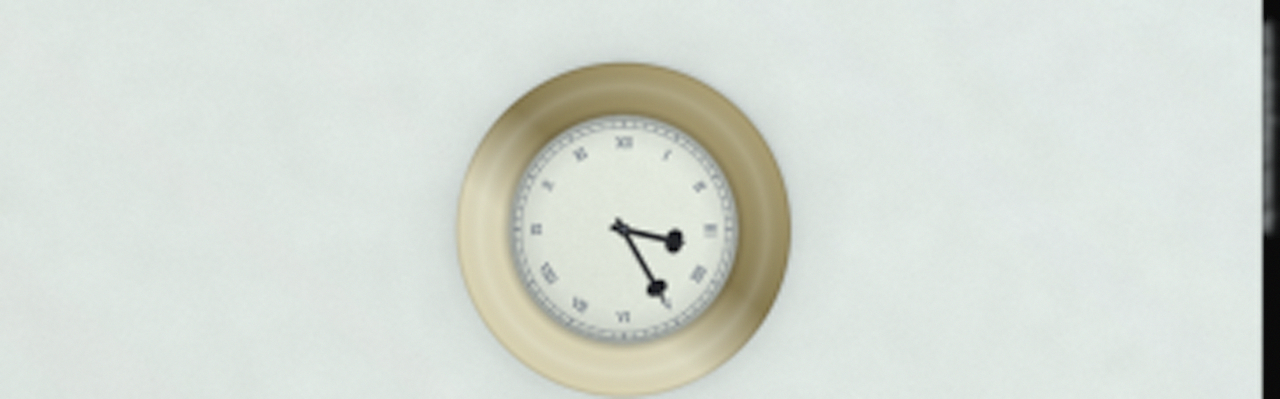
3:25
